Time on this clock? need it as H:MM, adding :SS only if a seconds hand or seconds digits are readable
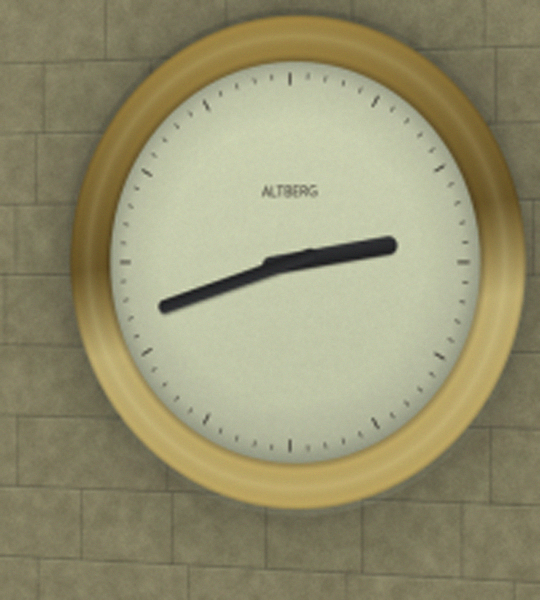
2:42
